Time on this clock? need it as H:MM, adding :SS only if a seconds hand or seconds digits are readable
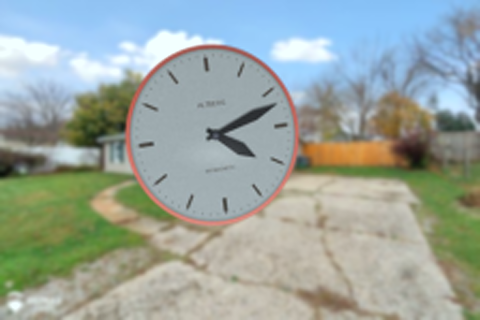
4:12
